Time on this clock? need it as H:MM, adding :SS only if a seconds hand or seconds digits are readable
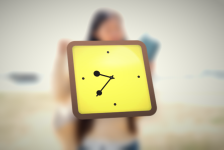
9:37
